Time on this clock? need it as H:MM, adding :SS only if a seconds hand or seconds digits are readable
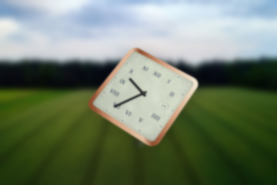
9:35
